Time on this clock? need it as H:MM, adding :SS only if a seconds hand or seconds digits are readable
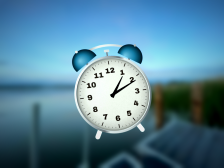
1:11
